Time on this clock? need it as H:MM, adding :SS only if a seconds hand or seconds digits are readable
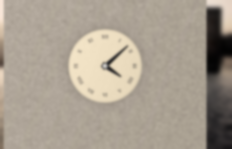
4:08
